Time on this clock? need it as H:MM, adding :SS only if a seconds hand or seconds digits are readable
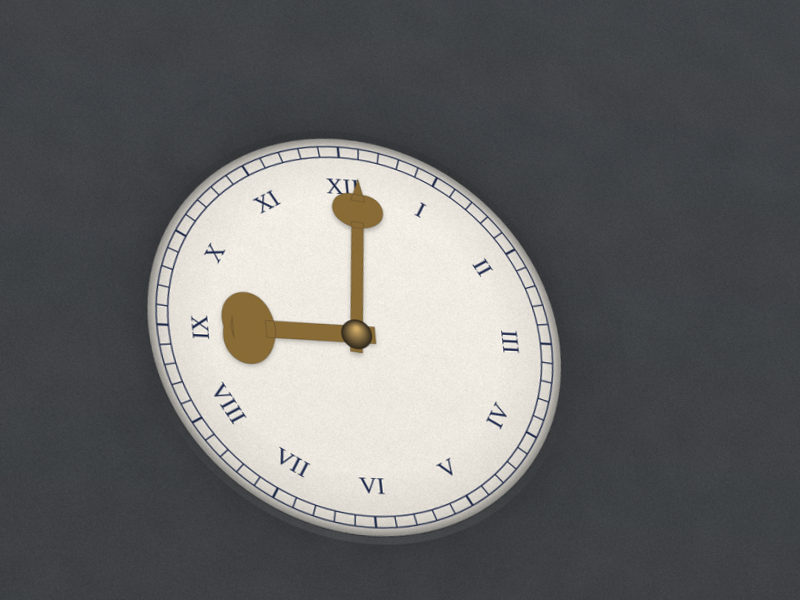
9:01
